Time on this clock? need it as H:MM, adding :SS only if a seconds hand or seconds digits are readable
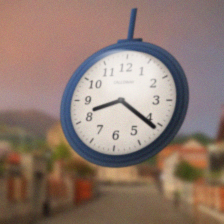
8:21
